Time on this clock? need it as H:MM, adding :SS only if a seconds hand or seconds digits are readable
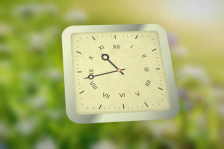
10:43
